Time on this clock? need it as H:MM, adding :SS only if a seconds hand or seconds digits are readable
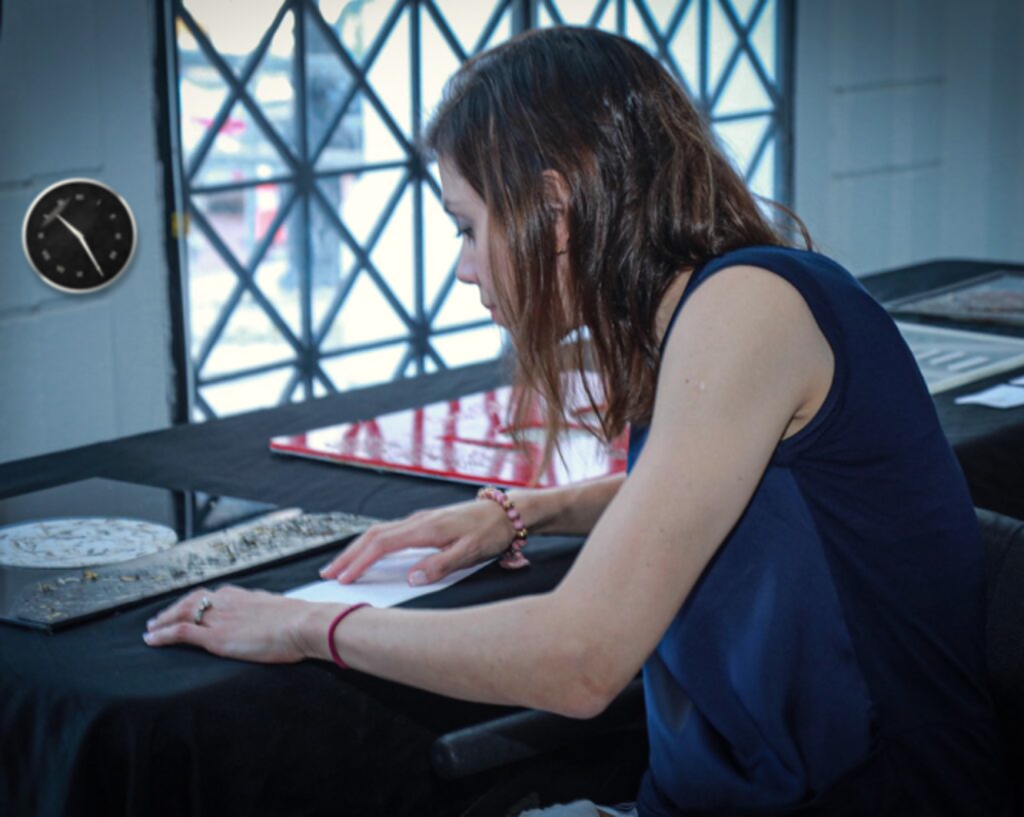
10:25
